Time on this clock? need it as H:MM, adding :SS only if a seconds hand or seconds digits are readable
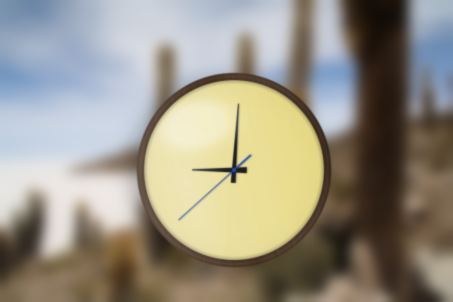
9:00:38
